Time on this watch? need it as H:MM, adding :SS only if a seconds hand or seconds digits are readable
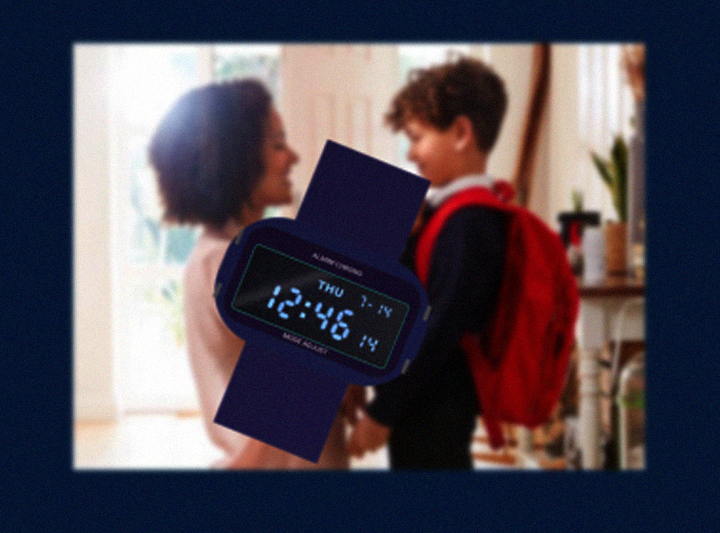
12:46:14
